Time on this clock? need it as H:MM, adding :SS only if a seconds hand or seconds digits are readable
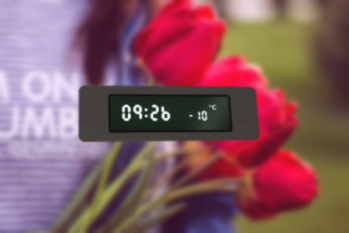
9:26
